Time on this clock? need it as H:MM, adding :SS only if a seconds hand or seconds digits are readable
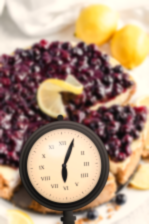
6:04
